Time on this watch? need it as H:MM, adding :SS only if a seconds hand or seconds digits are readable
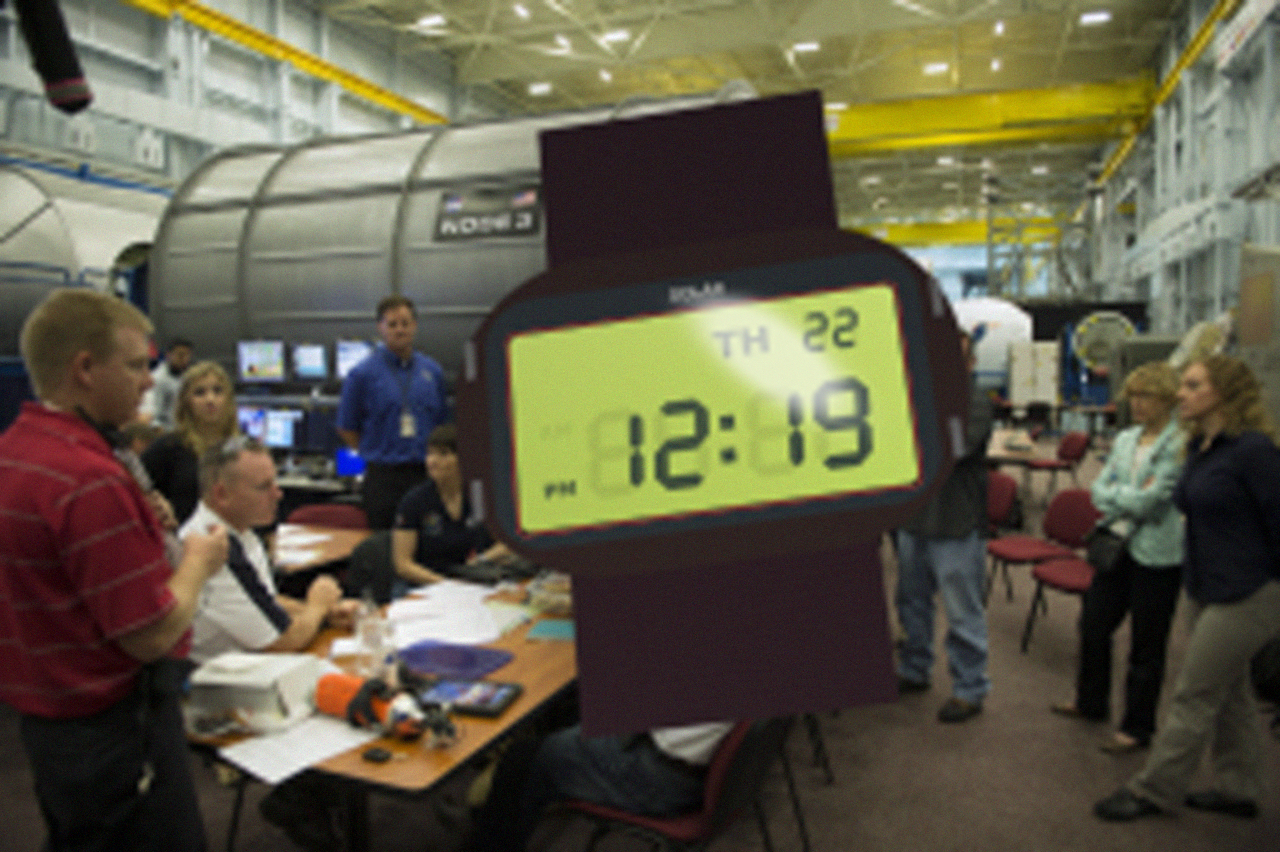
12:19
